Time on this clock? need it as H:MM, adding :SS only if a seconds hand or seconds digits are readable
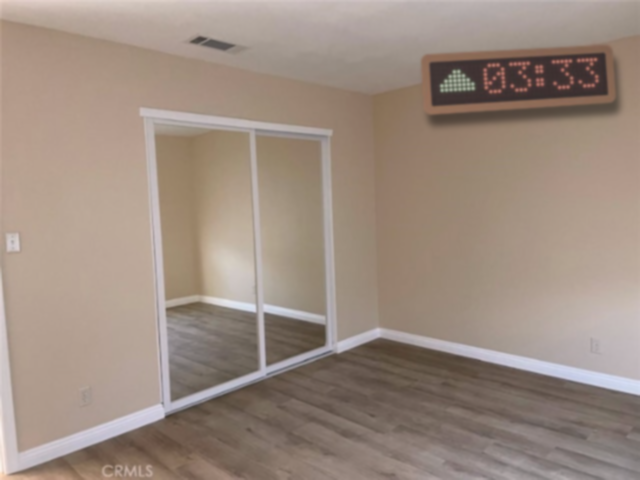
3:33
